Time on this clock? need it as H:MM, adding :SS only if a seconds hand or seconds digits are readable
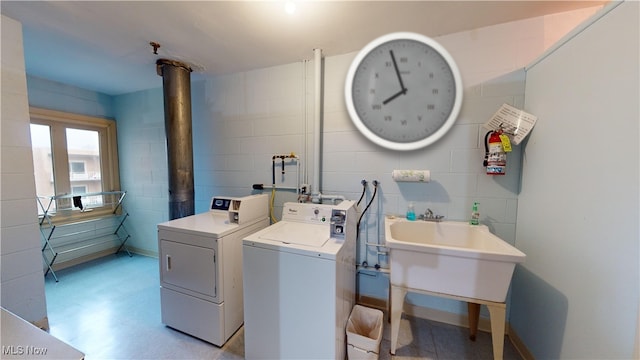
7:57
